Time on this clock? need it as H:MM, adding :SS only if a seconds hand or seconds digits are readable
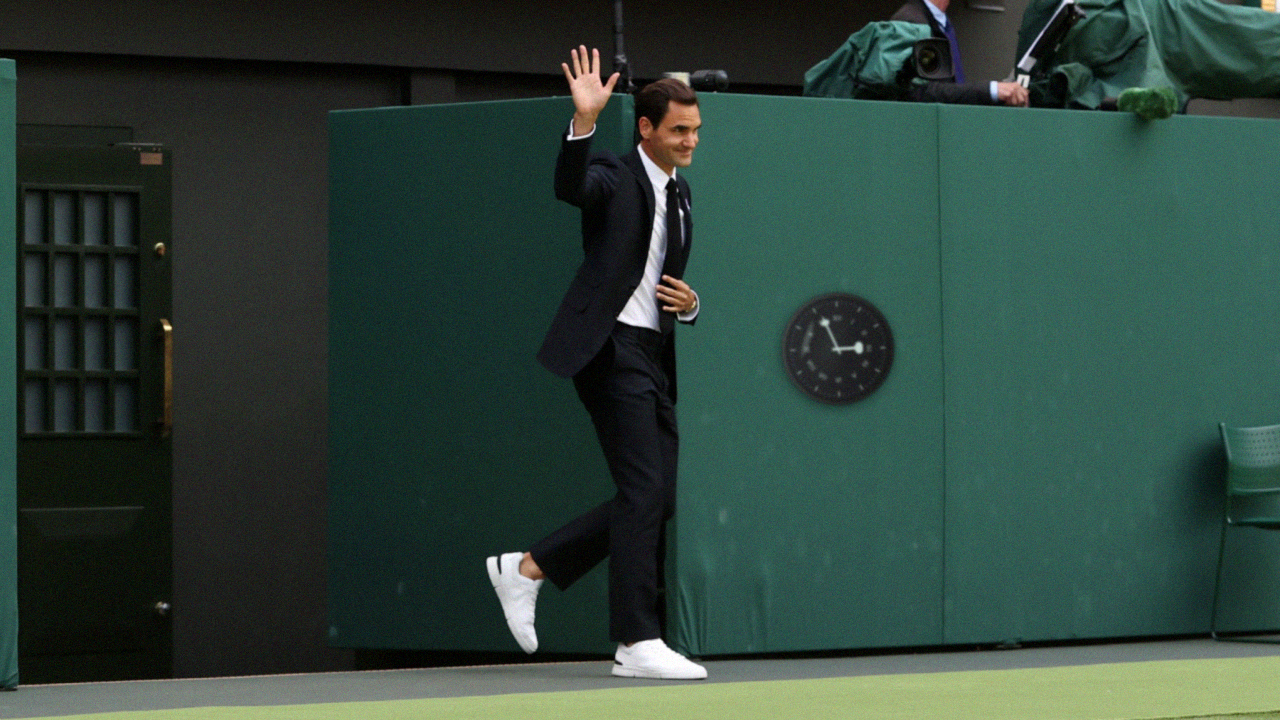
2:56
